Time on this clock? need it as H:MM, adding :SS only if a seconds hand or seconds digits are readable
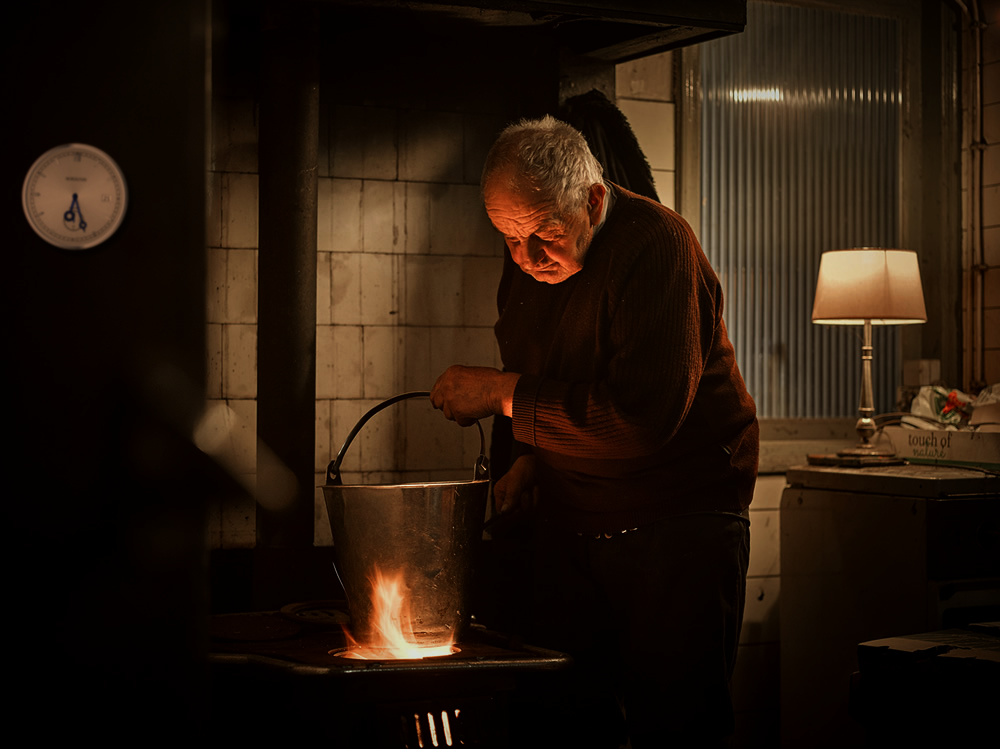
6:27
